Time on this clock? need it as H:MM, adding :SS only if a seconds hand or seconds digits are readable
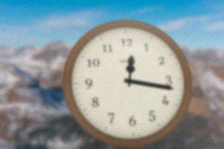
12:17
